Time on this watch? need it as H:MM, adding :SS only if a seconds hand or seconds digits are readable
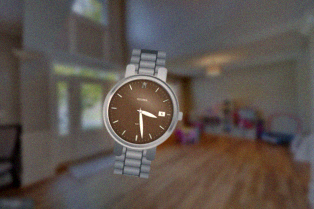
3:28
